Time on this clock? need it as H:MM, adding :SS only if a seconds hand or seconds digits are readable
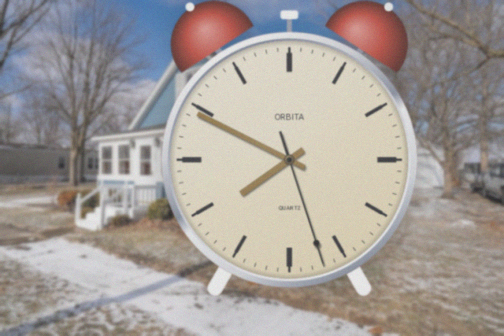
7:49:27
